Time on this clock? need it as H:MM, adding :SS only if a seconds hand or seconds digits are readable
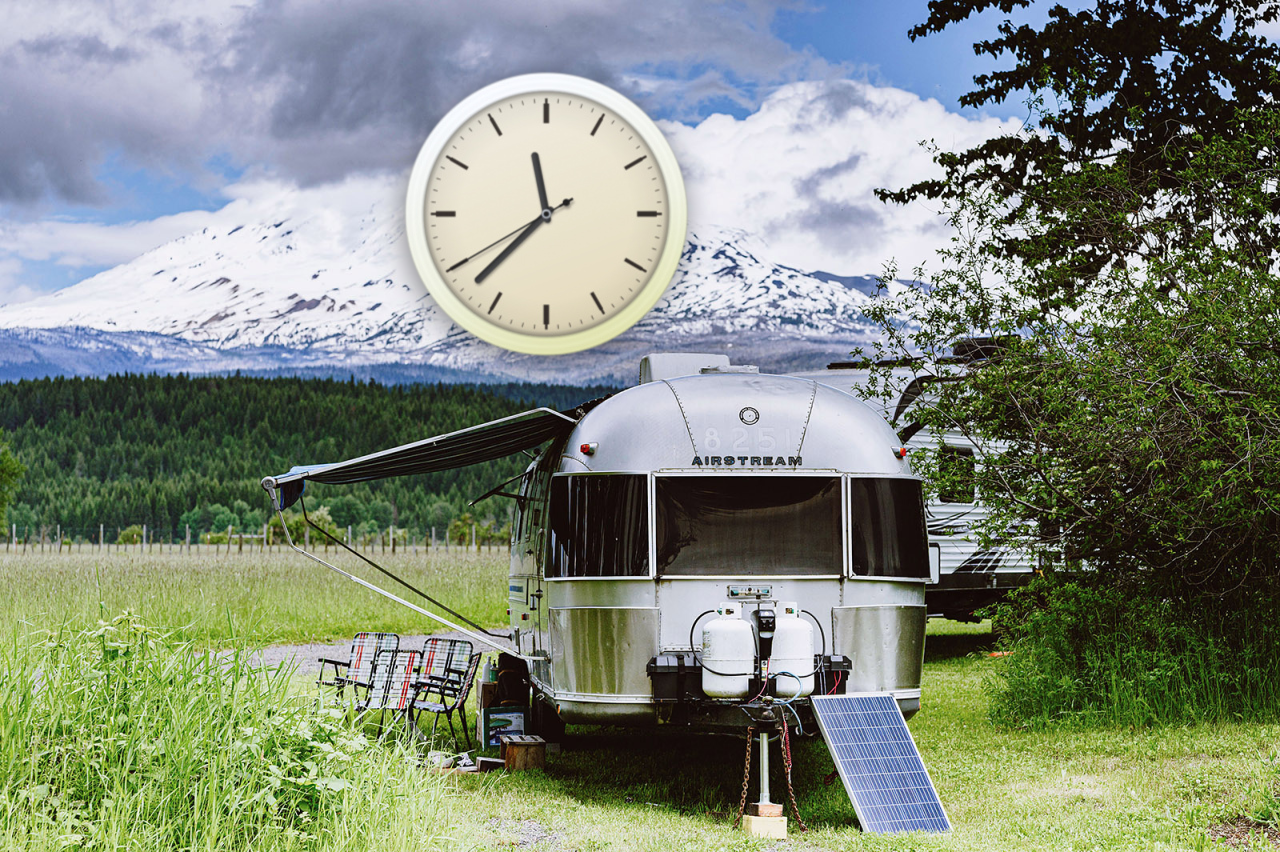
11:37:40
